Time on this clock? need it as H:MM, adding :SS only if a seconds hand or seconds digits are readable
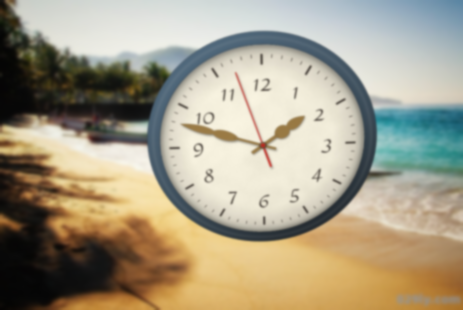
1:47:57
